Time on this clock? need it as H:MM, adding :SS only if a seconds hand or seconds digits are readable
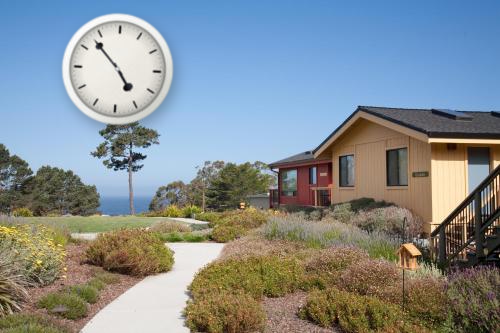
4:53
